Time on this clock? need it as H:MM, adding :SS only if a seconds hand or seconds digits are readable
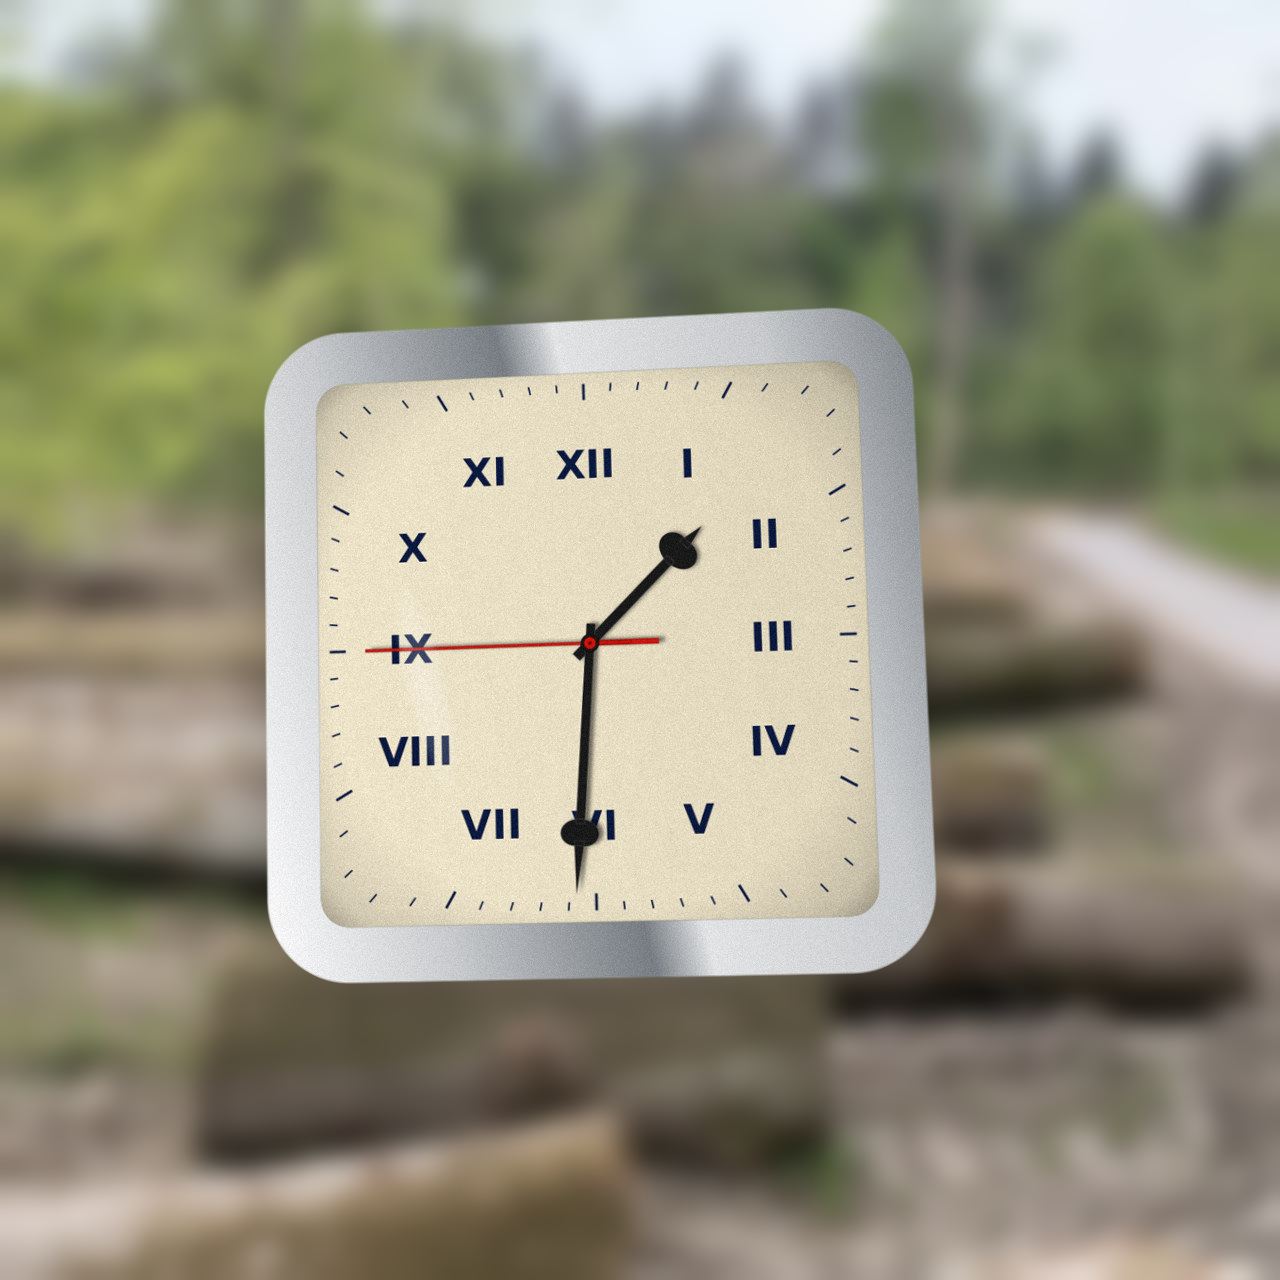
1:30:45
